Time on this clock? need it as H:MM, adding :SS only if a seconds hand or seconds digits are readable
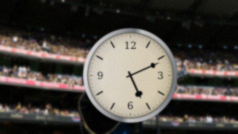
5:11
